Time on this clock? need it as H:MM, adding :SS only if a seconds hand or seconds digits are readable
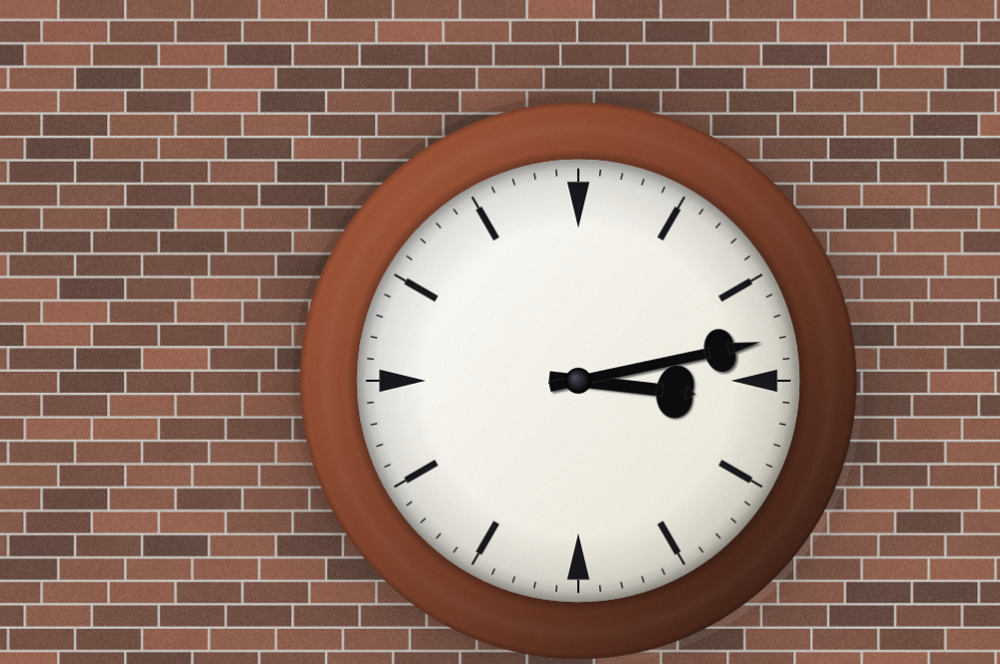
3:13
